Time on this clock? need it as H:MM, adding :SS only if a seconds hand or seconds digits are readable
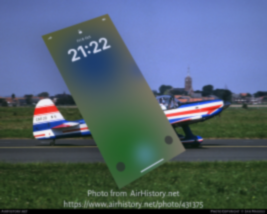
21:22
